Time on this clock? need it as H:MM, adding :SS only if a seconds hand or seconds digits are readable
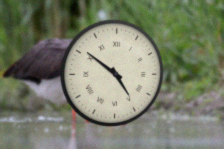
4:51
